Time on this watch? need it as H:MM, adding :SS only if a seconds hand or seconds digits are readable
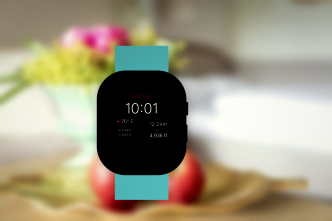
10:01
